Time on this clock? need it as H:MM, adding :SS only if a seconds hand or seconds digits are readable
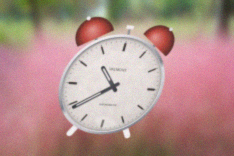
10:39
